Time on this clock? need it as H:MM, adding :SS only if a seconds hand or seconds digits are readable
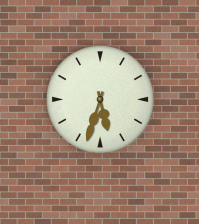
5:33
